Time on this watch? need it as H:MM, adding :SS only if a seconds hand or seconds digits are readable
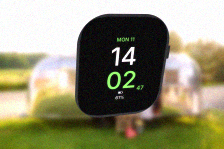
14:02
